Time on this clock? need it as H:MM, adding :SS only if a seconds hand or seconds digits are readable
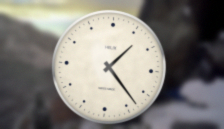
1:23
